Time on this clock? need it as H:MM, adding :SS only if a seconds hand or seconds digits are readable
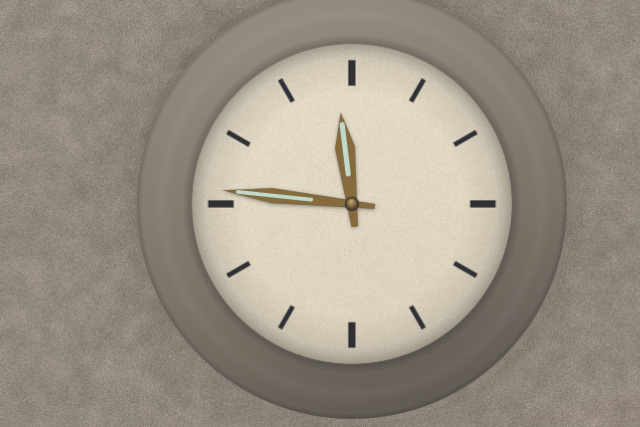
11:46
